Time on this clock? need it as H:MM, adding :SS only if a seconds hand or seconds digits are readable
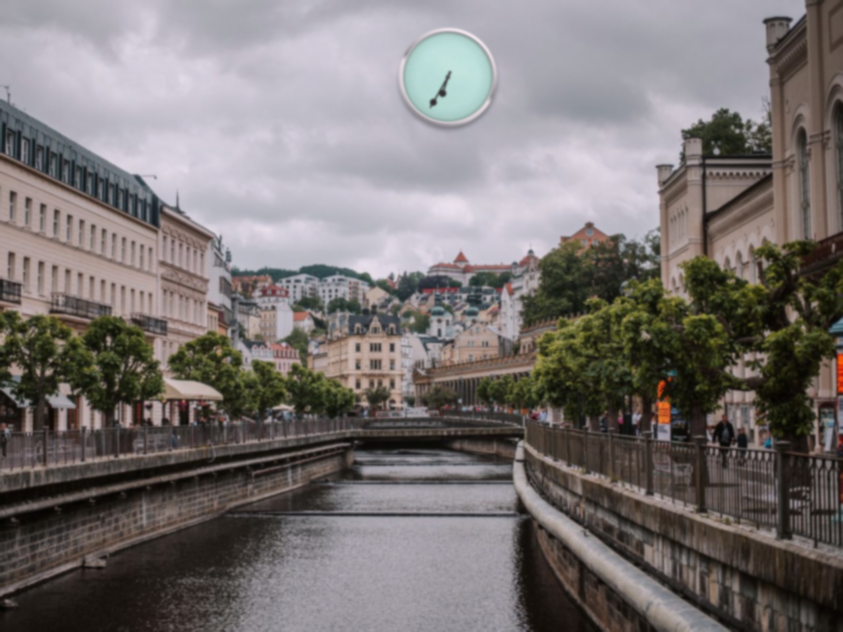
6:35
